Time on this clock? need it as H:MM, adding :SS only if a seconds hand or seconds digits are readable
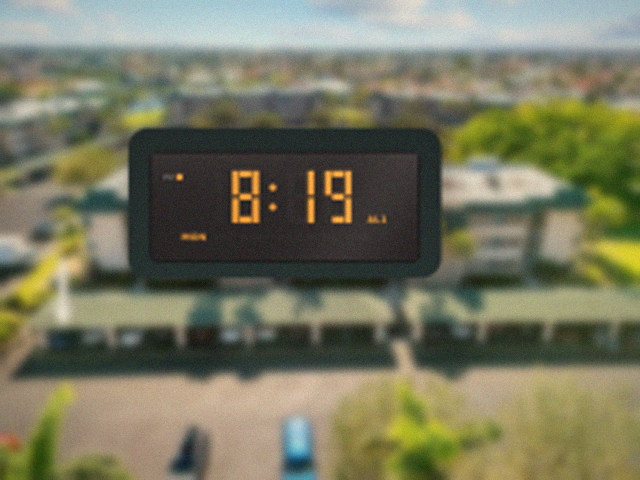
8:19
